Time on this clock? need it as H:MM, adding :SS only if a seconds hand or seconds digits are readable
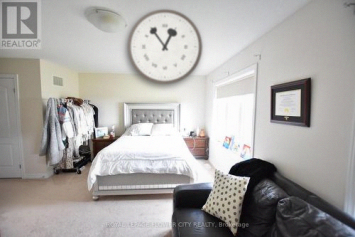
12:54
